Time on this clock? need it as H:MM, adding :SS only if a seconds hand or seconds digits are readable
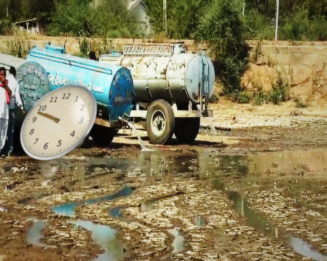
9:48
